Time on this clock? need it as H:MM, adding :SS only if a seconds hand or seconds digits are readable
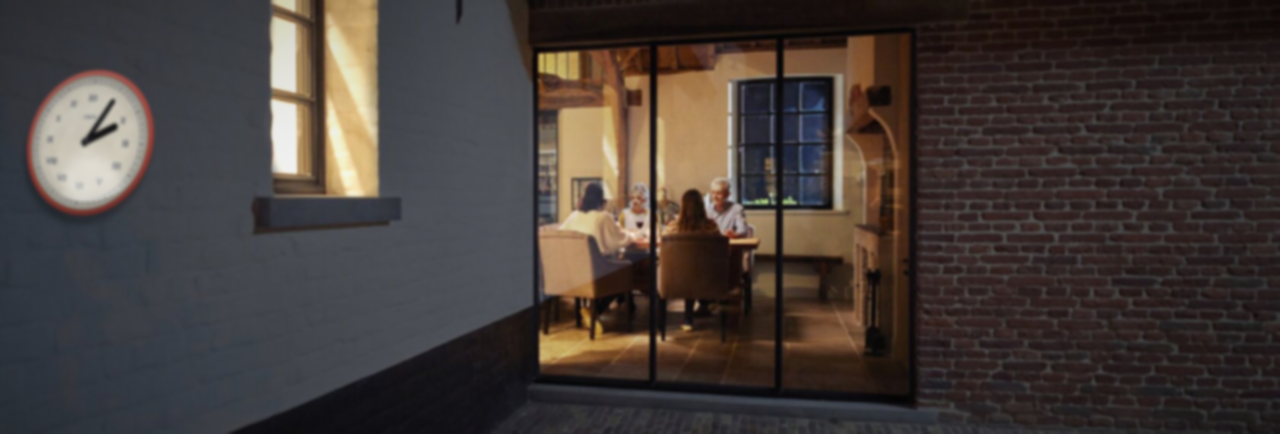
2:05
